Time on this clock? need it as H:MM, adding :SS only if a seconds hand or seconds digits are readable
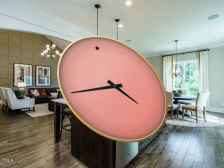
4:45
